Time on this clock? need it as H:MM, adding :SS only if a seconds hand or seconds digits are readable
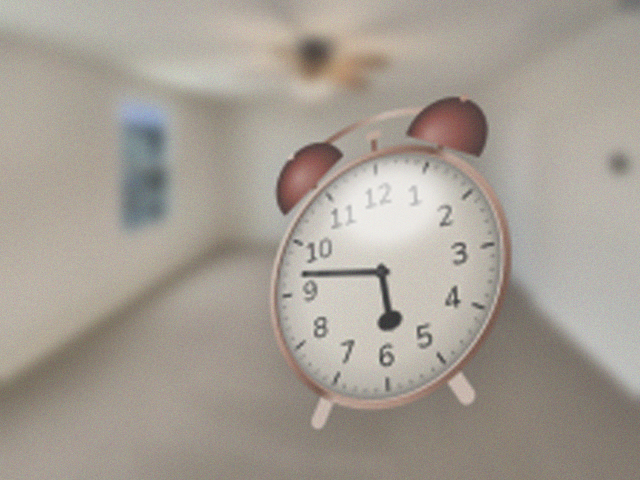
5:47
